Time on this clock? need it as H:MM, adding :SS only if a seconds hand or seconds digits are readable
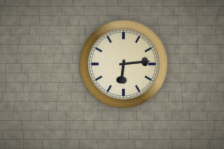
6:14
